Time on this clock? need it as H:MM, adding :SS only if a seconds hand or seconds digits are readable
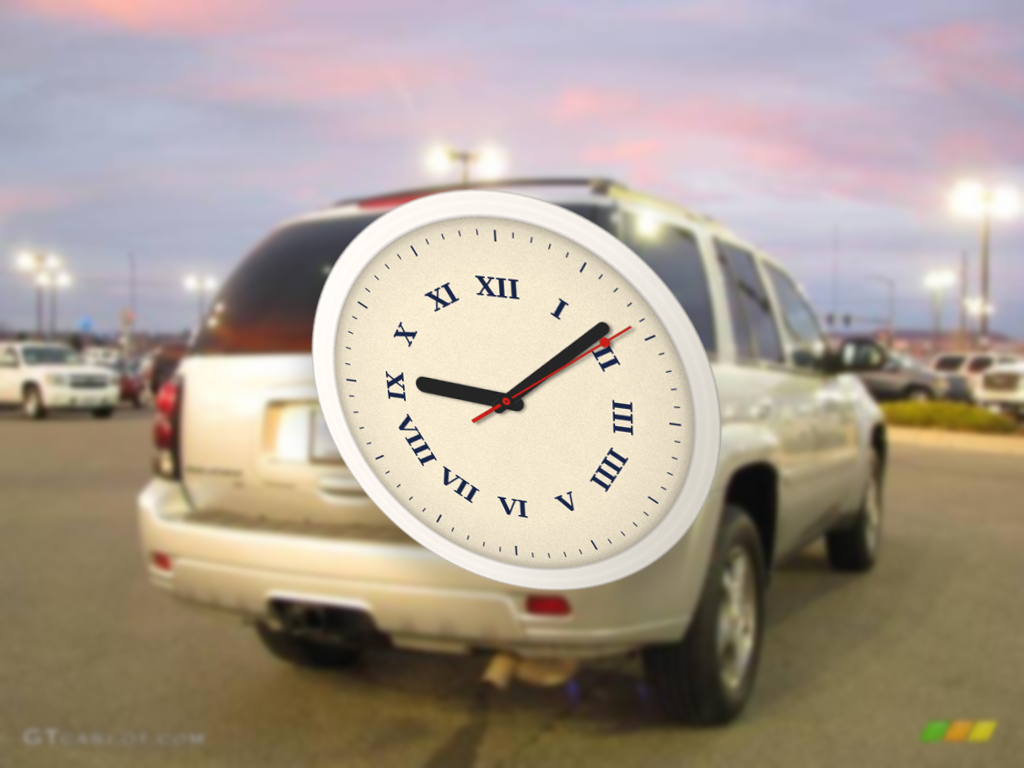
9:08:09
